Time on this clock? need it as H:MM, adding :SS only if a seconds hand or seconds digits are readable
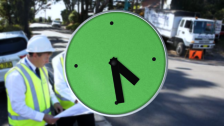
4:29
